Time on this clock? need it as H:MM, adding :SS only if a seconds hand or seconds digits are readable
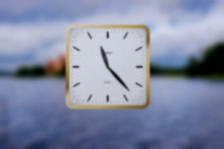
11:23
